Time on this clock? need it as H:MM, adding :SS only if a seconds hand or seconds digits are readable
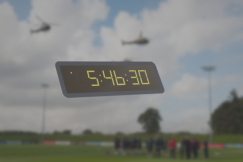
5:46:30
